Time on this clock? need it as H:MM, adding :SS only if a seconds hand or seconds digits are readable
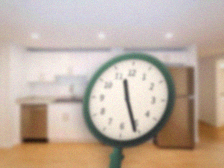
11:26
